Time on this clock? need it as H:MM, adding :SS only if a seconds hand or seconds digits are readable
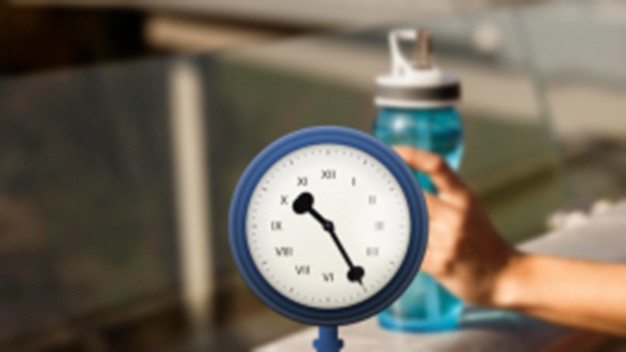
10:25
